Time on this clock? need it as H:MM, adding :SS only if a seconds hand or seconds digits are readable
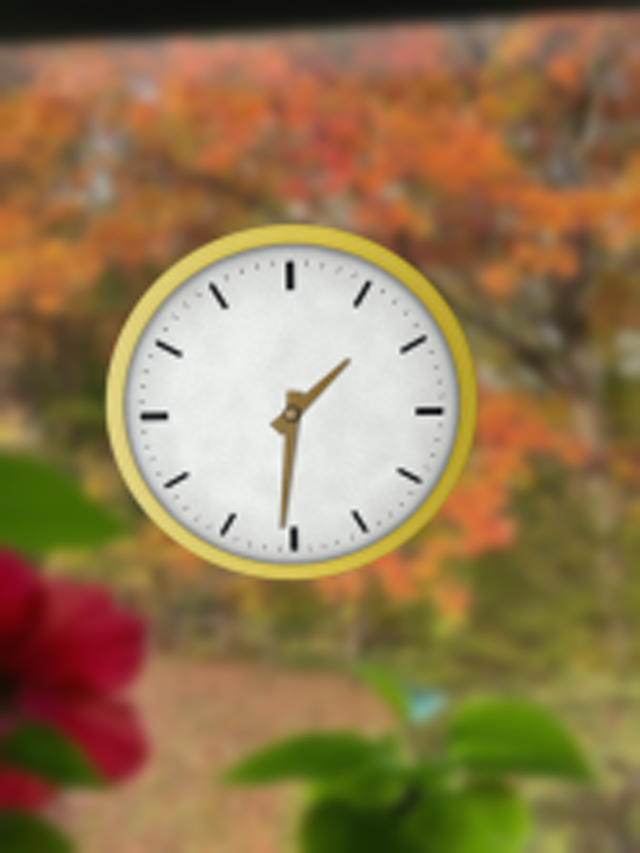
1:31
